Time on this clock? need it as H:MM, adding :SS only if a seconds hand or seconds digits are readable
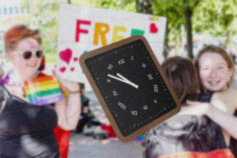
10:52
